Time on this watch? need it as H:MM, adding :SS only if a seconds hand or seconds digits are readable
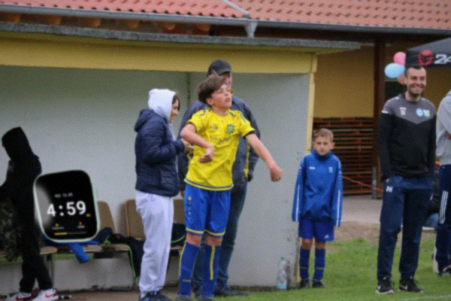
4:59
